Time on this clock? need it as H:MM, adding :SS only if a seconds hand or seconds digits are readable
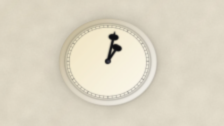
1:02
